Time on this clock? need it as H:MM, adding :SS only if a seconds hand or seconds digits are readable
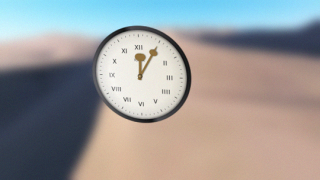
12:05
